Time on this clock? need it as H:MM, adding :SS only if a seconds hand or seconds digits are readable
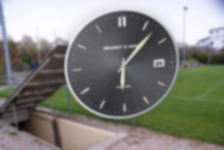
6:07
